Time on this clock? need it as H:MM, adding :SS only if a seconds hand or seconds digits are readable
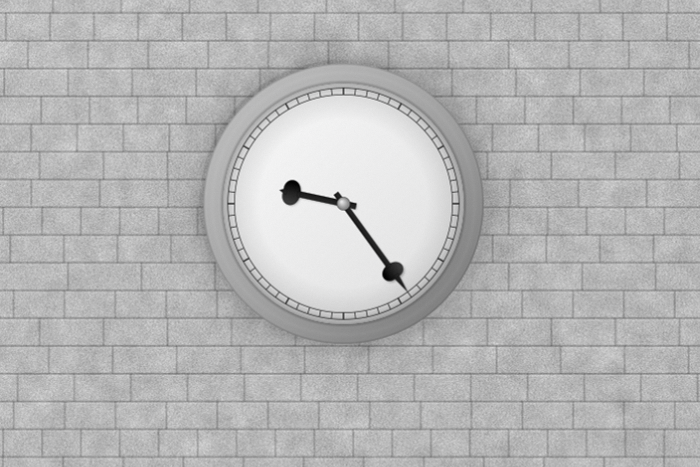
9:24
